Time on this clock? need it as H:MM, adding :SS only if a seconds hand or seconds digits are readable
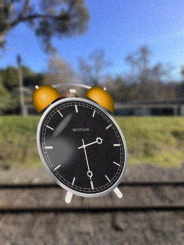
2:30
